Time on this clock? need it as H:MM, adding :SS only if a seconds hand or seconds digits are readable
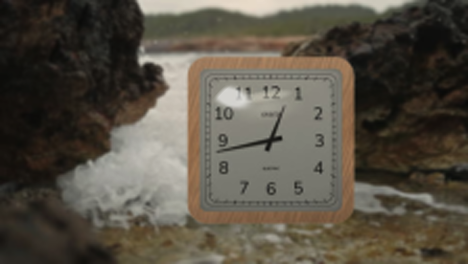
12:43
